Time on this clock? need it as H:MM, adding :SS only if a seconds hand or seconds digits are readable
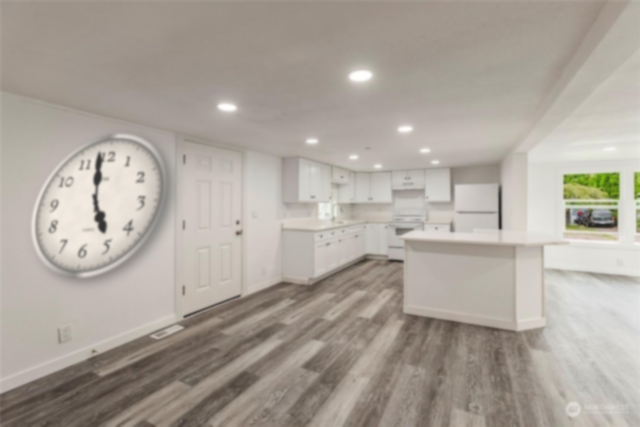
4:58
